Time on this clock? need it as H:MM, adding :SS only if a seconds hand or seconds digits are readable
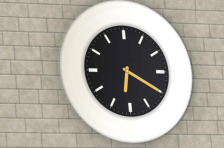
6:20
